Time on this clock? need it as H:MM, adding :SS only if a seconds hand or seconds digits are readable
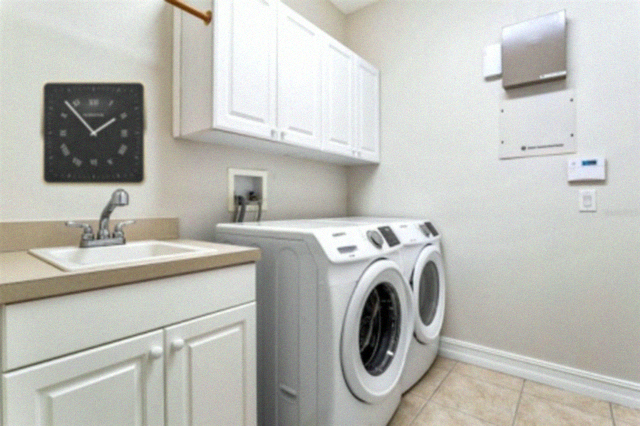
1:53
